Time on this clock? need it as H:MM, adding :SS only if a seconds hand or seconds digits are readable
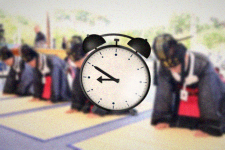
8:50
